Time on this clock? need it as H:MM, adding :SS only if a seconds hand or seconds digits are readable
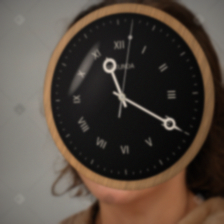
11:20:02
